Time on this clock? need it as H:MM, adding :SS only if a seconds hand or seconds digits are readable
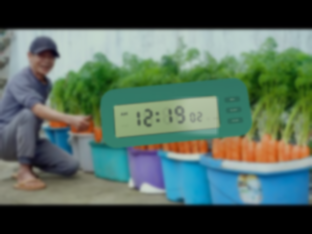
12:19
